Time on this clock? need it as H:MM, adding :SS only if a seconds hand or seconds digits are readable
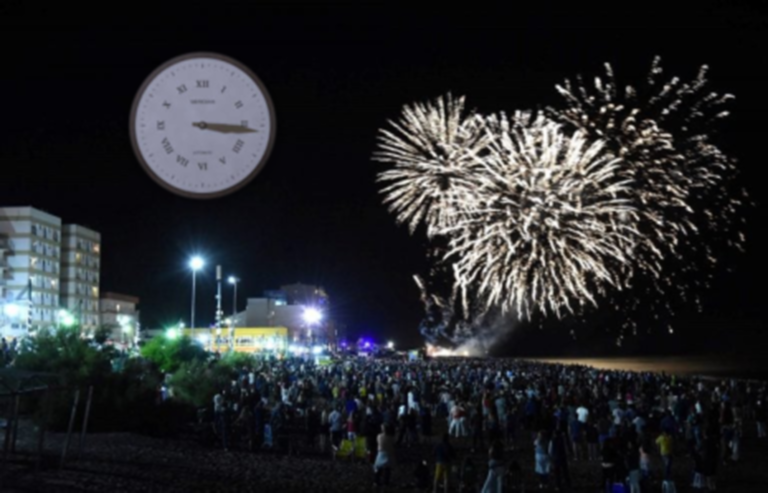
3:16
